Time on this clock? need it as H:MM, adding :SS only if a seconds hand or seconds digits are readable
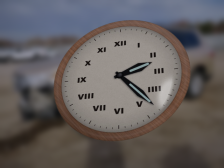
2:23
